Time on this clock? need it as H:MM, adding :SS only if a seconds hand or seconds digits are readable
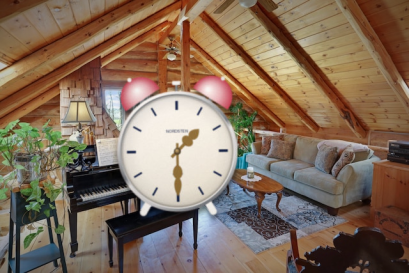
1:30
